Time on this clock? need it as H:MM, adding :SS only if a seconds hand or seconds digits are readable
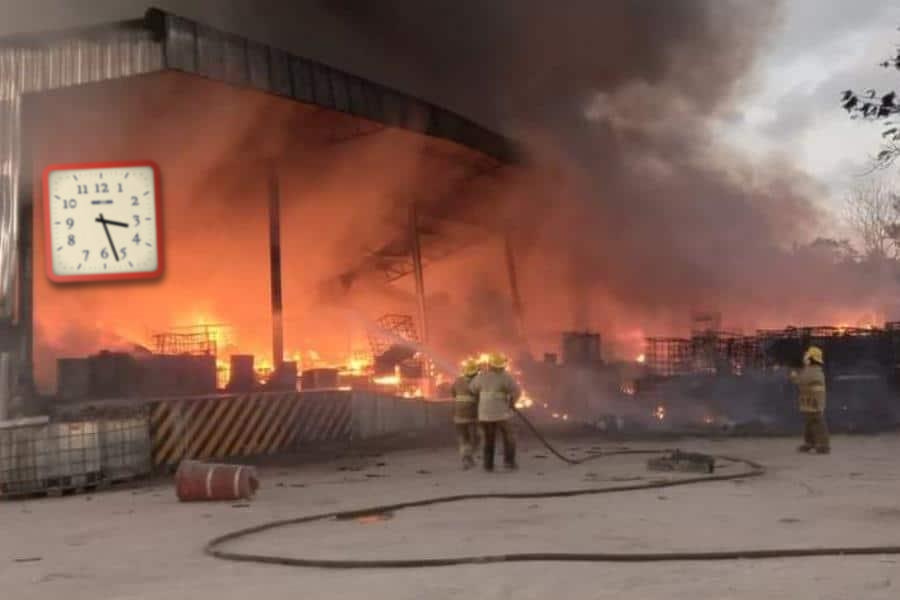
3:27
